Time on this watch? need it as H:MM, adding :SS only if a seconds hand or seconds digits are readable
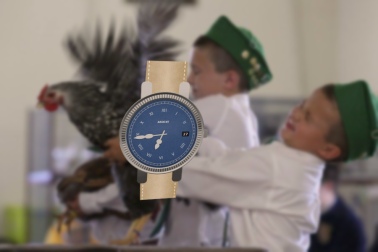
6:44
